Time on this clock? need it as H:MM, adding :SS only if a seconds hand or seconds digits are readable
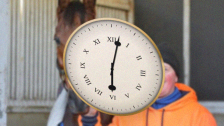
6:02
